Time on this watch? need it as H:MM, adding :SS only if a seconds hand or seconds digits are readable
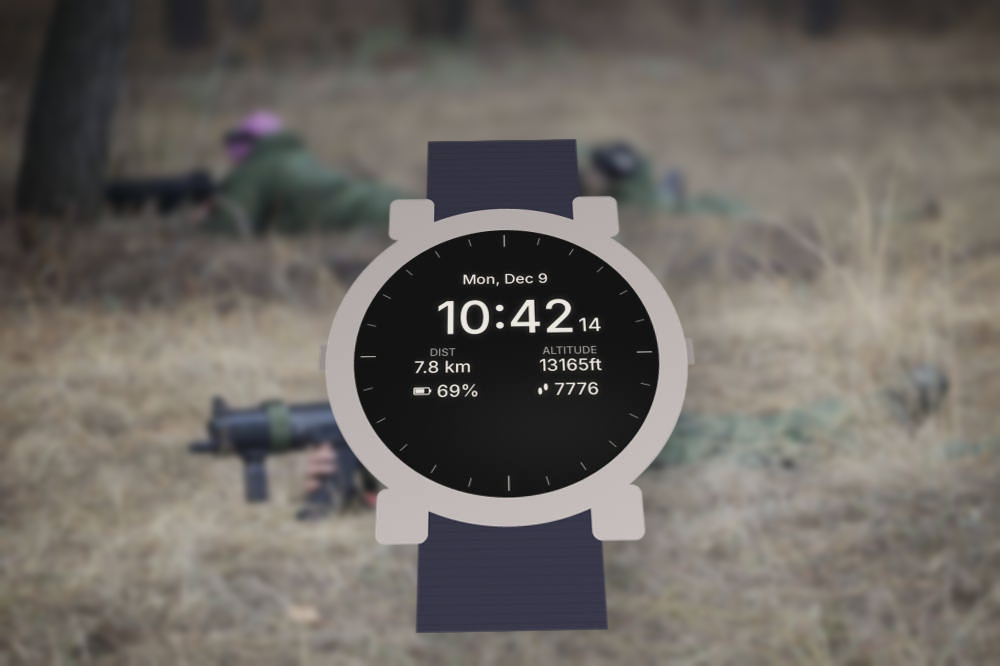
10:42:14
